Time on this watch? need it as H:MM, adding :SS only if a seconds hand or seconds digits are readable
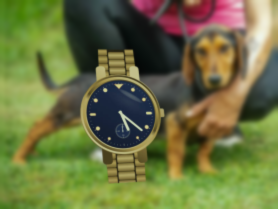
5:22
